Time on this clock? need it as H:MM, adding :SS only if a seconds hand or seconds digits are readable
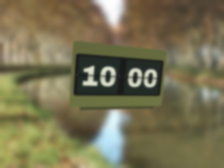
10:00
